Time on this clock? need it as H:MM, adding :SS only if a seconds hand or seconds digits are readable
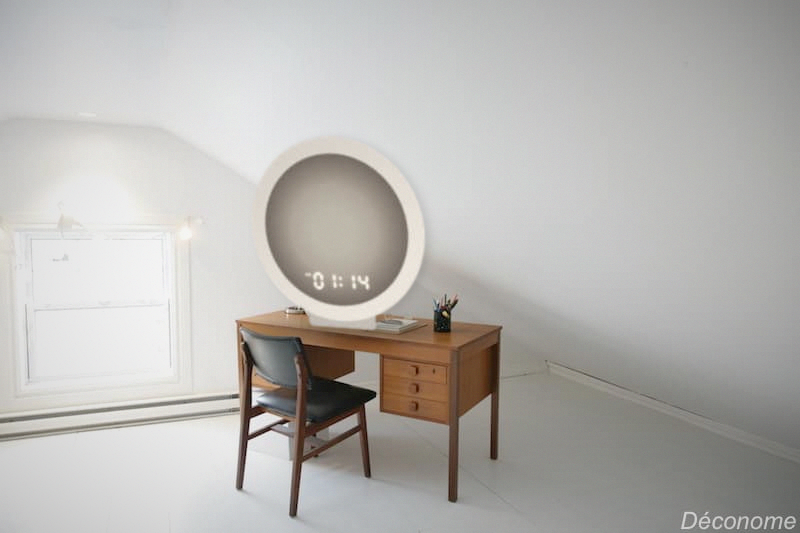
1:14
